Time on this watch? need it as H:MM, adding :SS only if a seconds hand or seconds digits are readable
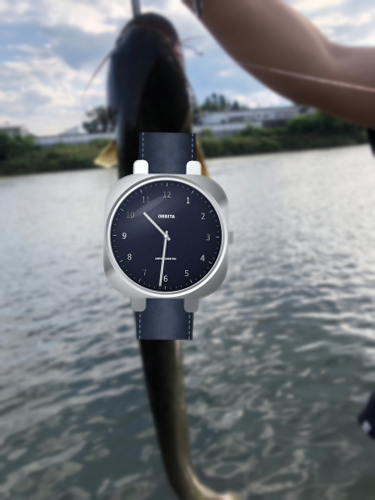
10:31
